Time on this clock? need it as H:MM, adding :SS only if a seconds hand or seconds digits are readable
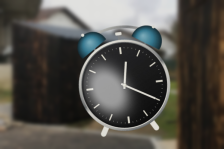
12:20
